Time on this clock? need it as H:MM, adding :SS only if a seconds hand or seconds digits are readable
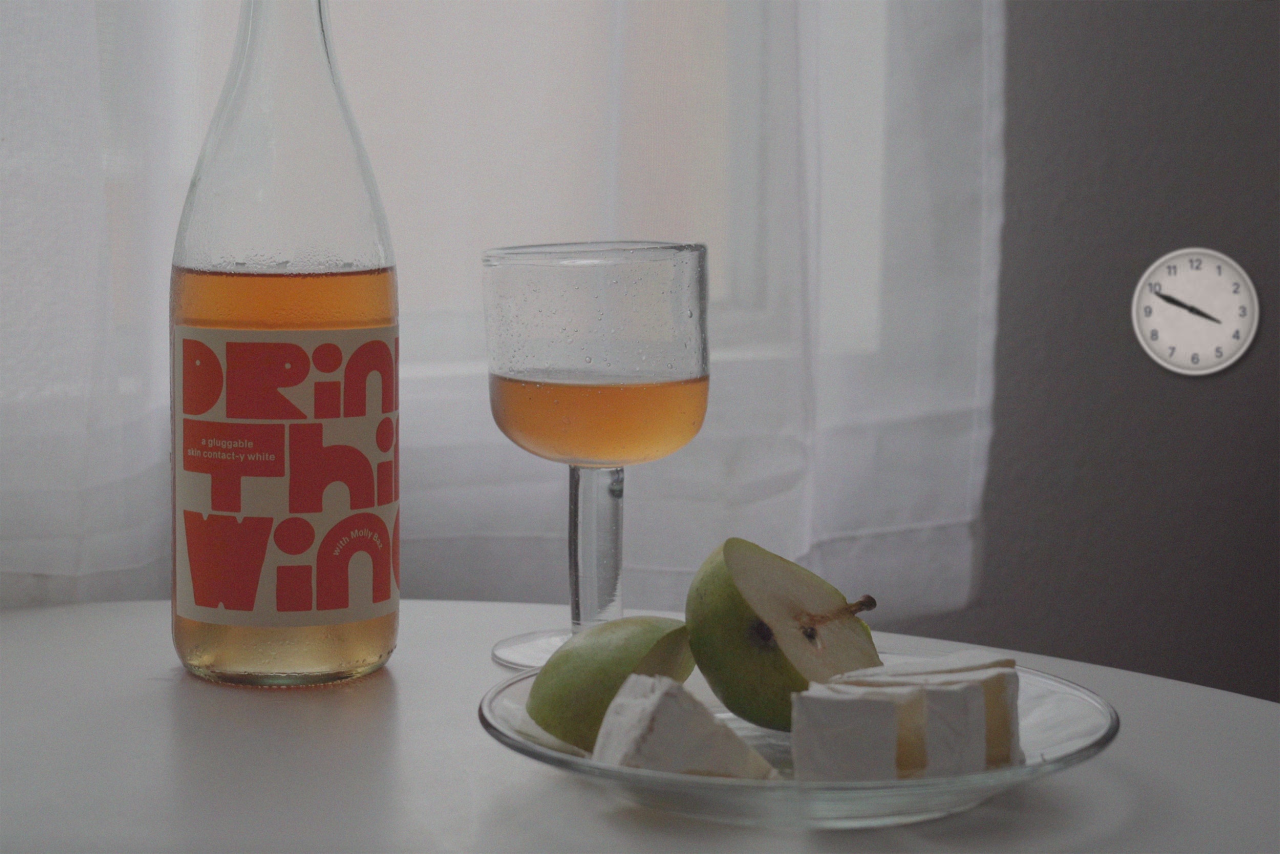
3:49
